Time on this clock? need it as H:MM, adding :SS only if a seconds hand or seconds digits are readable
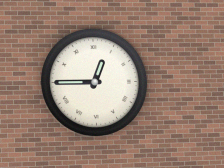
12:45
